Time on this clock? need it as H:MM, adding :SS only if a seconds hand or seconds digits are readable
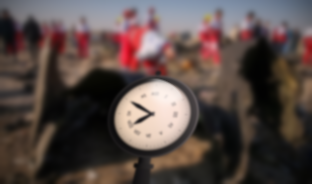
7:50
